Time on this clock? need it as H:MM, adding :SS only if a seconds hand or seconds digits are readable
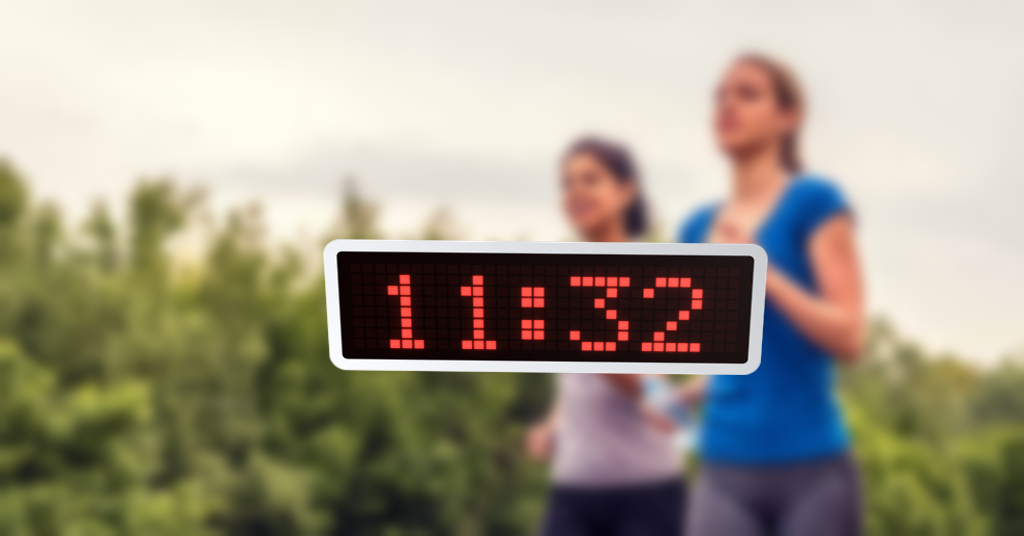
11:32
